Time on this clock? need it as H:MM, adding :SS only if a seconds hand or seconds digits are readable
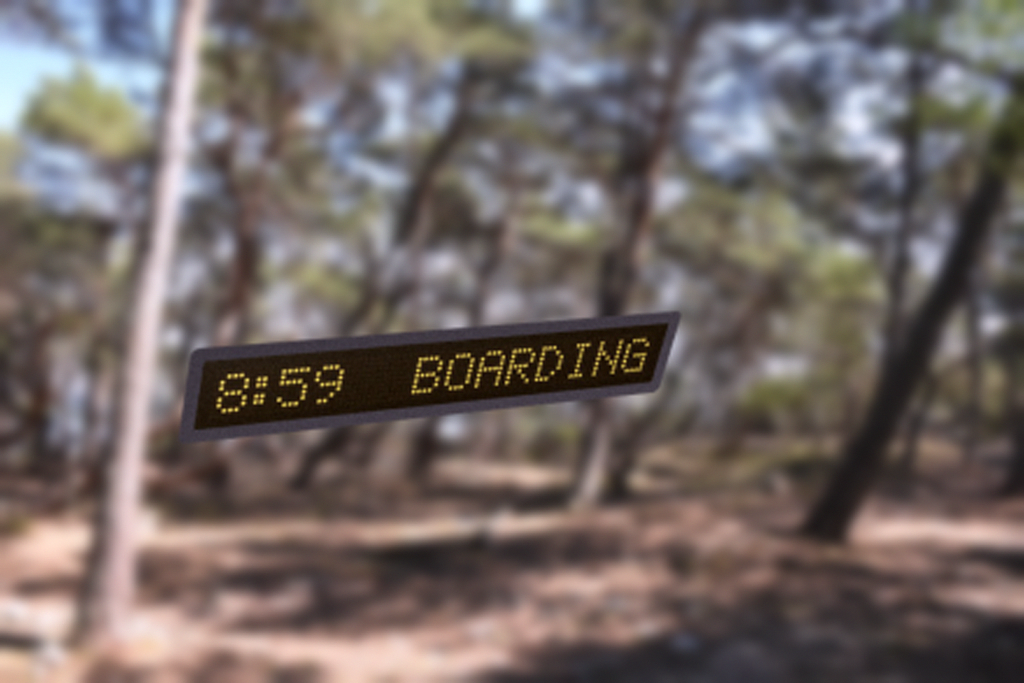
8:59
